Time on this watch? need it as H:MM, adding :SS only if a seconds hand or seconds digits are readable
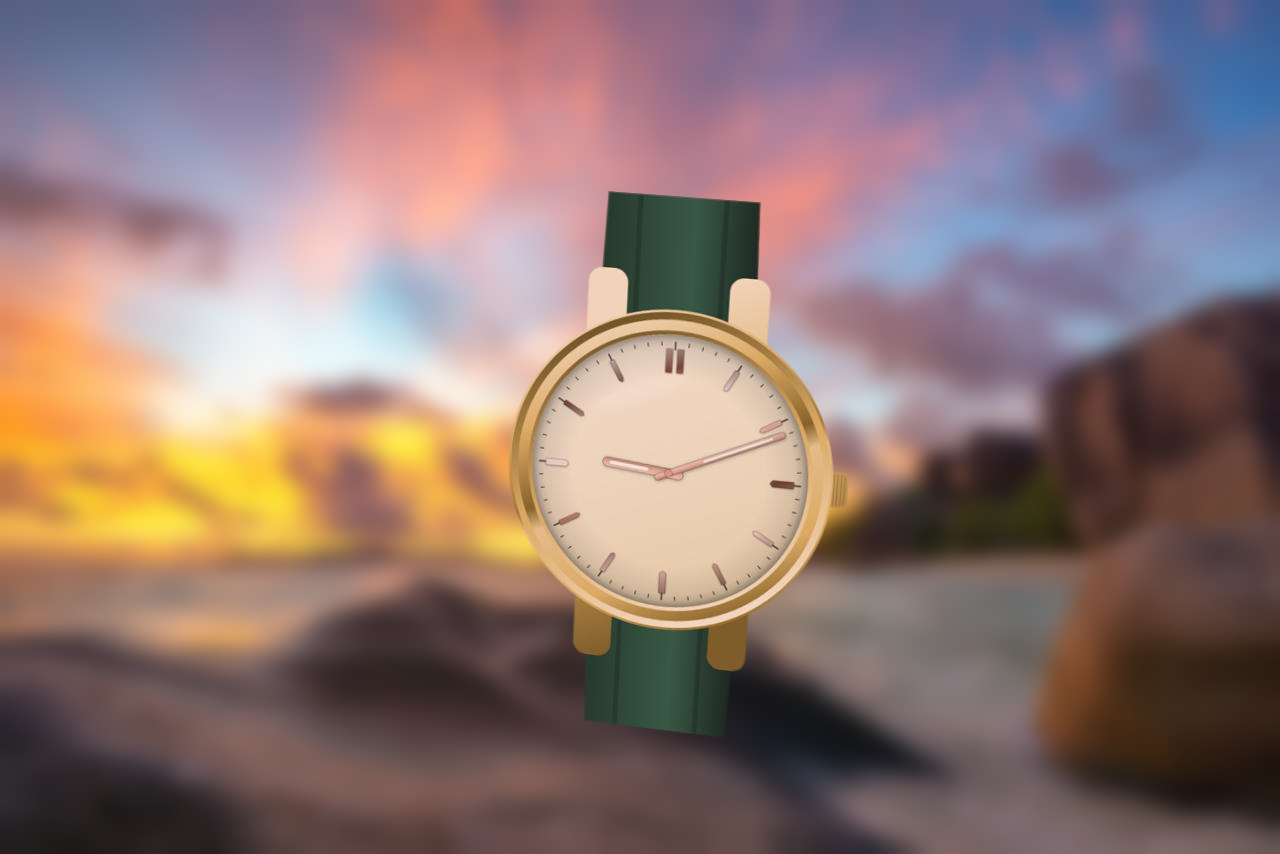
9:11
